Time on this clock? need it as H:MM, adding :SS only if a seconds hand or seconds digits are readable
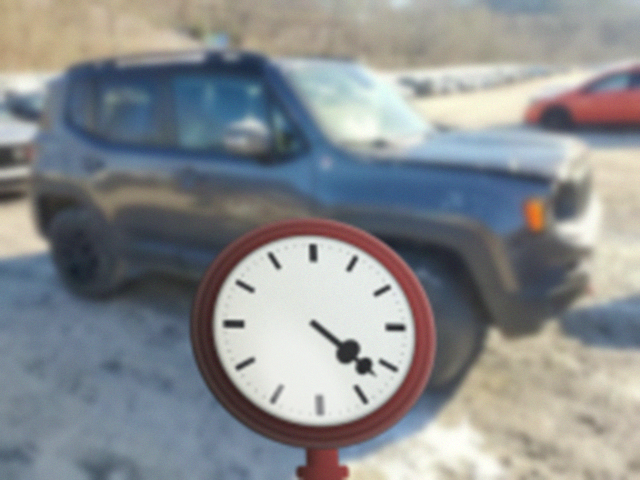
4:22
